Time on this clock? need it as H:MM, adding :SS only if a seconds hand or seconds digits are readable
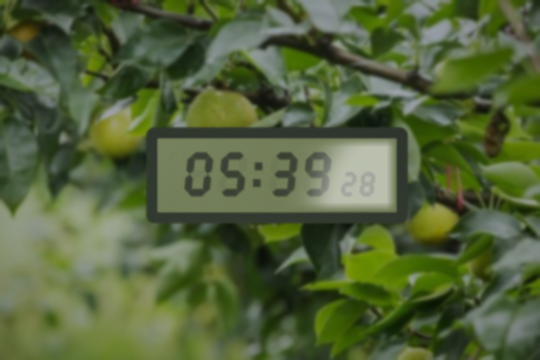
5:39:28
